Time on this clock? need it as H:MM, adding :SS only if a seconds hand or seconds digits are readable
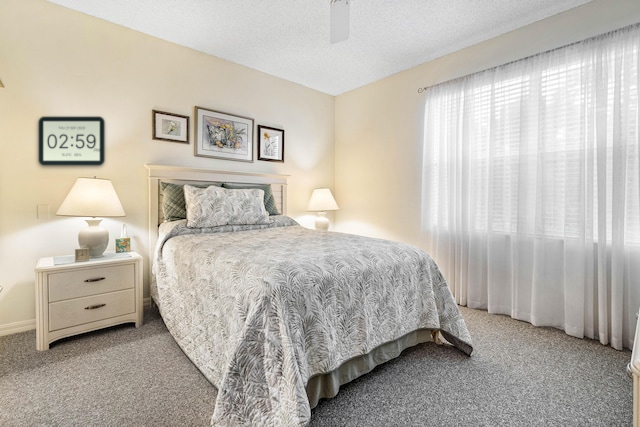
2:59
